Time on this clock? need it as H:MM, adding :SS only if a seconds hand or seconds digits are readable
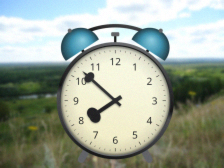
7:52
